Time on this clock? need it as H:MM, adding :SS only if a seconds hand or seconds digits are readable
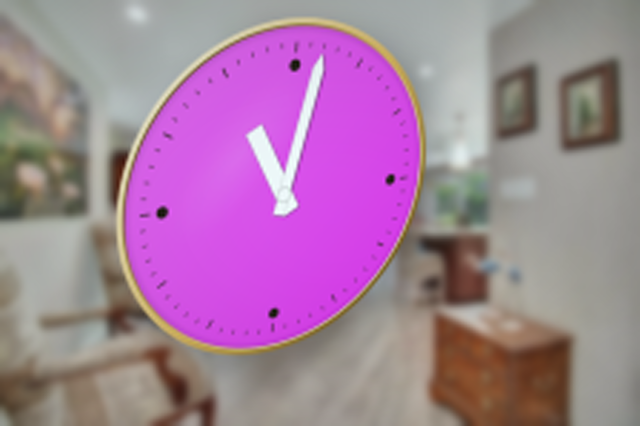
11:02
